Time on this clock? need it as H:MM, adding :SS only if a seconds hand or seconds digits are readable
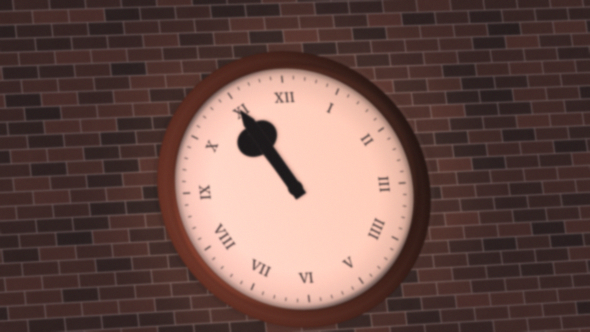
10:55
